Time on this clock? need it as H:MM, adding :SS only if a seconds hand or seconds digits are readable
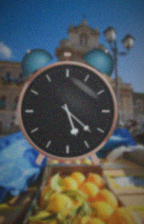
5:22
